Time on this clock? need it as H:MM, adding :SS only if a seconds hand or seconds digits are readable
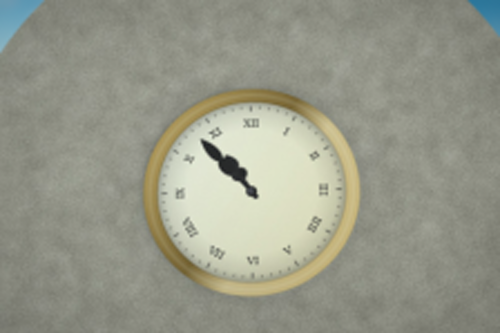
10:53
